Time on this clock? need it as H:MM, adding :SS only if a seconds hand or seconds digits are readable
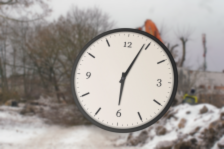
6:04
